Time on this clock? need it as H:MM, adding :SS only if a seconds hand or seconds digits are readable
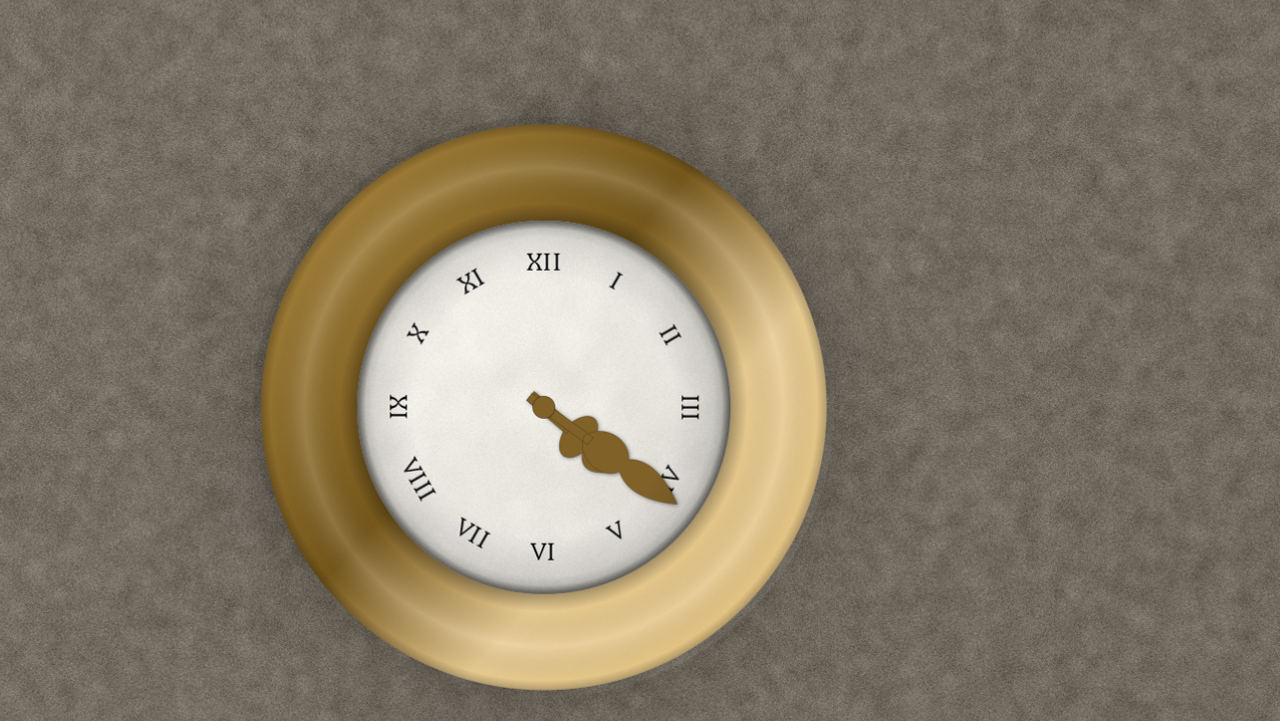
4:21
